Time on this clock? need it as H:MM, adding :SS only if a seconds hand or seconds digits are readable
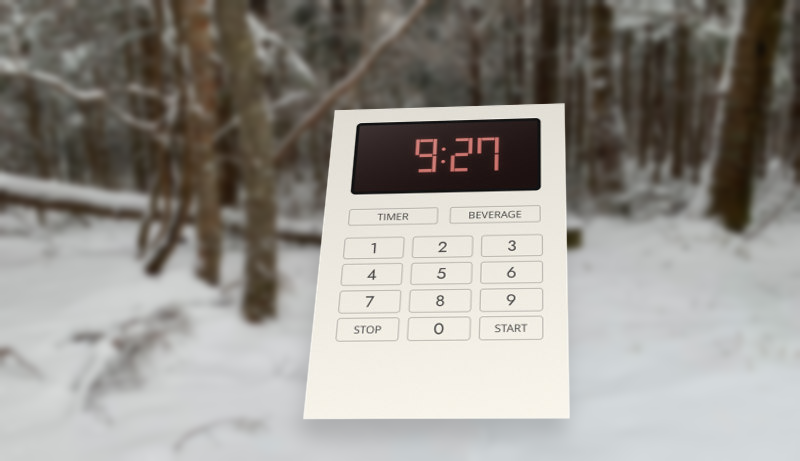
9:27
